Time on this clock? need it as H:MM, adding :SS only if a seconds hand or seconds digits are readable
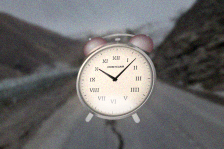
10:07
